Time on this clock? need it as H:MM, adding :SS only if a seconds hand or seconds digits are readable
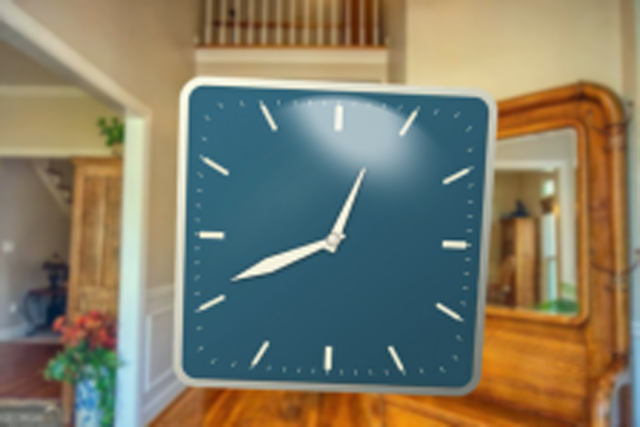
12:41
